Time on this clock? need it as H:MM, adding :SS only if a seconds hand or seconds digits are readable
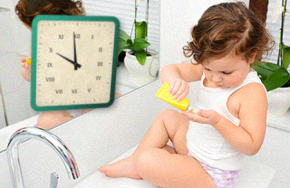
9:59
